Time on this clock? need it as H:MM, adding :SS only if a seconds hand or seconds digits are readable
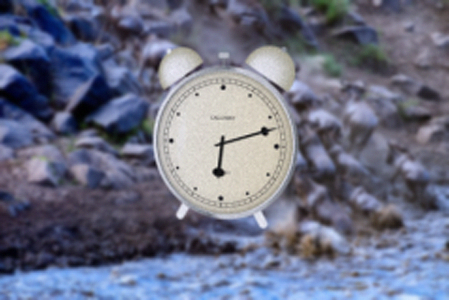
6:12
